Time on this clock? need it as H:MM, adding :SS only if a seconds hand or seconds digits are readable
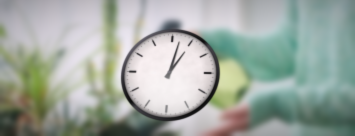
1:02
